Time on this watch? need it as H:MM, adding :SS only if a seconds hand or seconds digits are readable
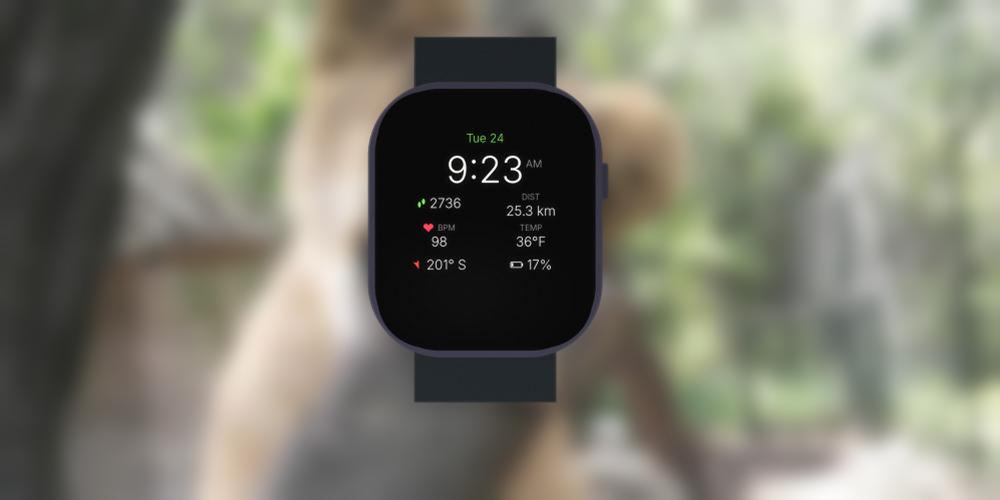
9:23
